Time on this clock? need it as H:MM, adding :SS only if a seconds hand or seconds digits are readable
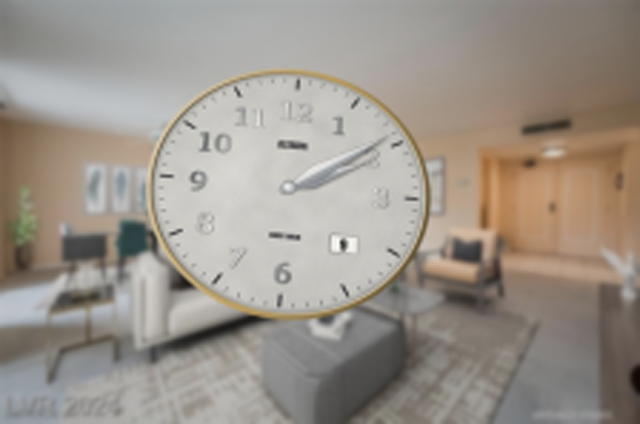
2:09
